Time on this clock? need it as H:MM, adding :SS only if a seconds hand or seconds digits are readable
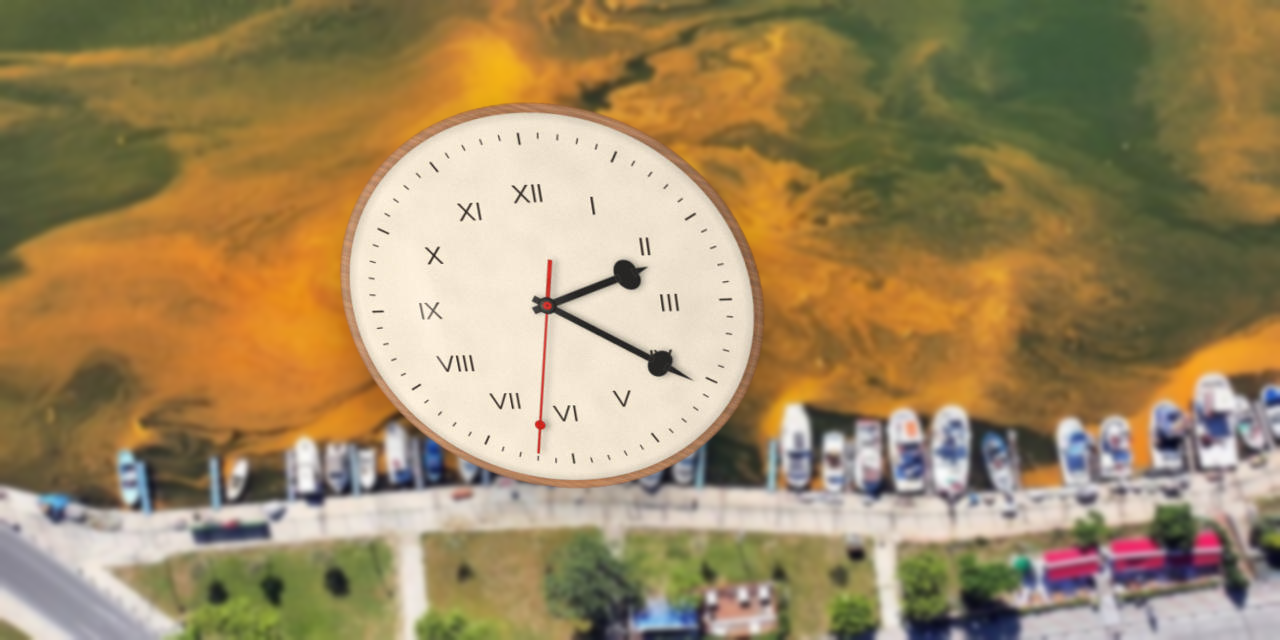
2:20:32
